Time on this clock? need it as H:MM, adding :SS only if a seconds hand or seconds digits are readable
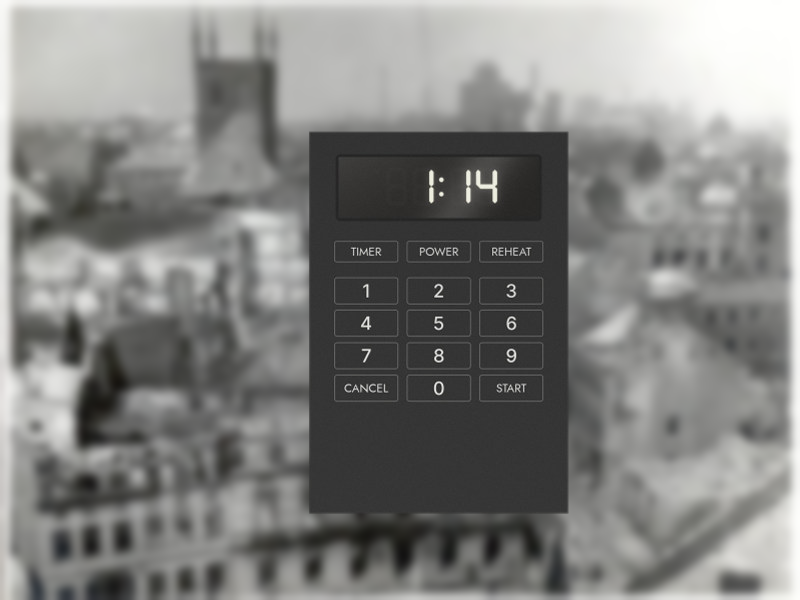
1:14
